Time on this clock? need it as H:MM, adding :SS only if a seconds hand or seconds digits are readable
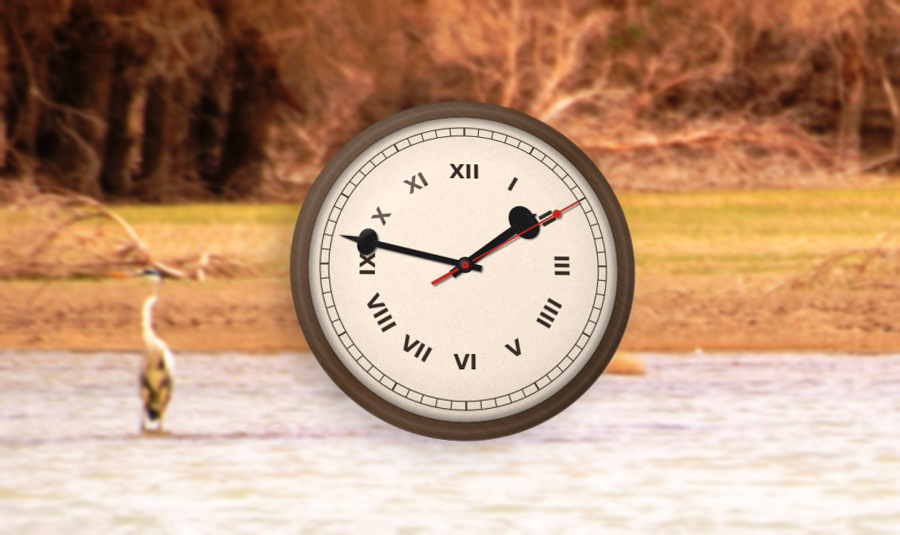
1:47:10
